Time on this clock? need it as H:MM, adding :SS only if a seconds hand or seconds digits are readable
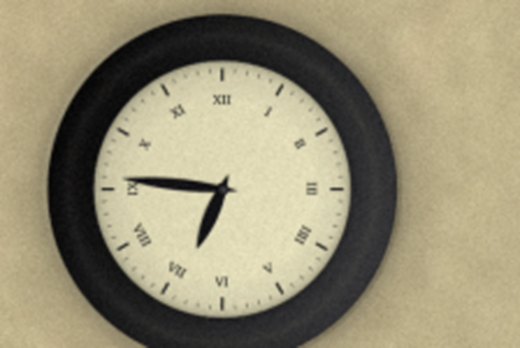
6:46
